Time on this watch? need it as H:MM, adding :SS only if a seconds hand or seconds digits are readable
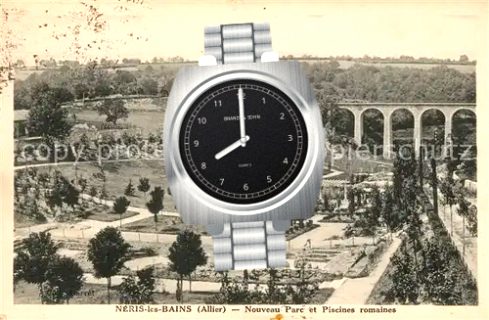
8:00
